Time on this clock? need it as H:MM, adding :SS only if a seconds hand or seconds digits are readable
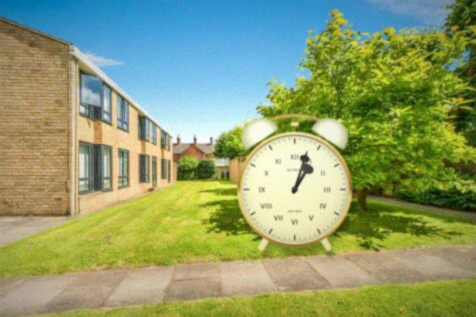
1:03
